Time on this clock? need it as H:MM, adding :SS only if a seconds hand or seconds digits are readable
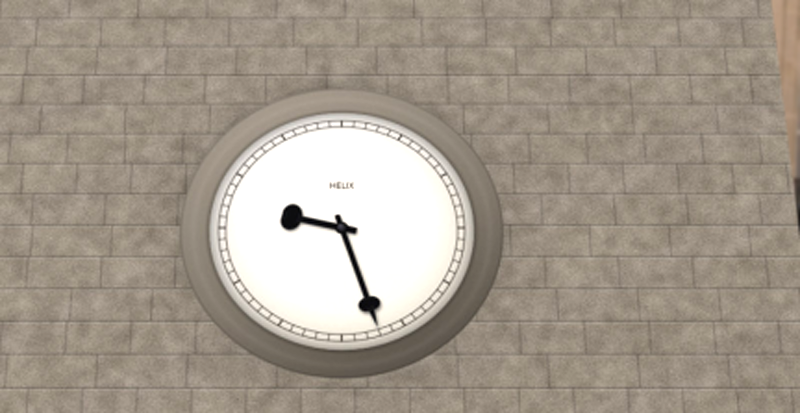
9:27
